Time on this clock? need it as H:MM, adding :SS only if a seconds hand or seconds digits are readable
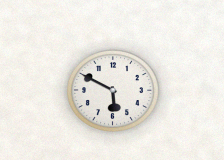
5:50
